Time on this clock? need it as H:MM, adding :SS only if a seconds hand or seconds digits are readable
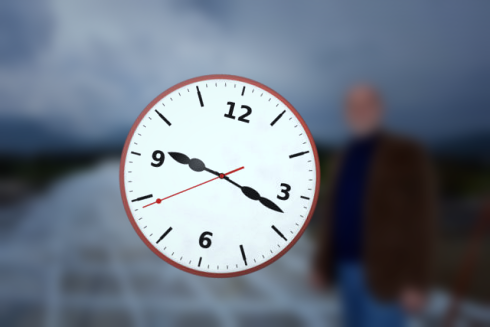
9:17:39
